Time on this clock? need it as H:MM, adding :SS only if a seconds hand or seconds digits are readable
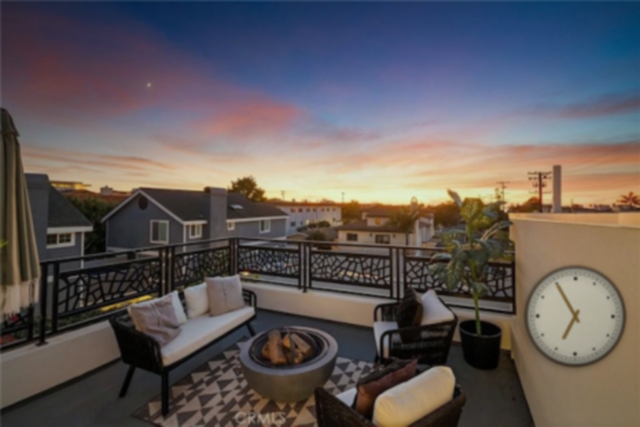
6:55
